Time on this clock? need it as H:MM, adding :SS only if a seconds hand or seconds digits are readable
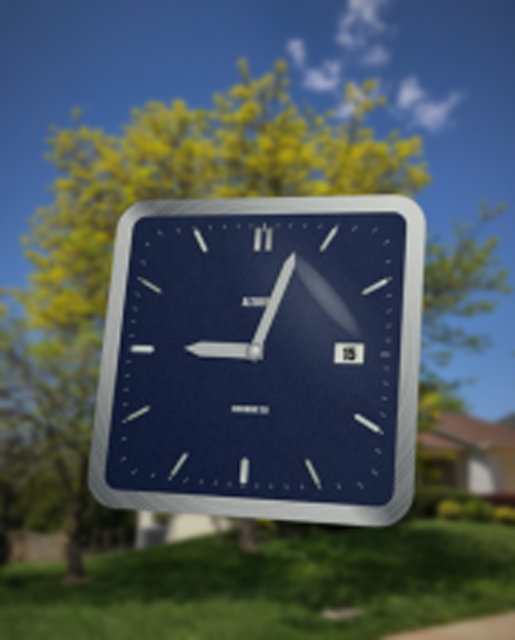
9:03
